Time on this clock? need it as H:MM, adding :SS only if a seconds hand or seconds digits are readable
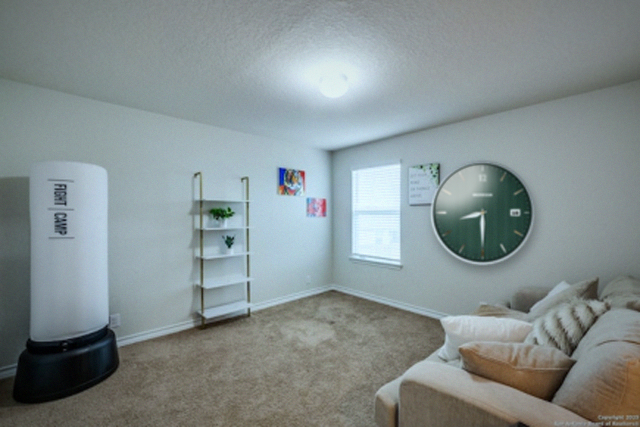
8:30
